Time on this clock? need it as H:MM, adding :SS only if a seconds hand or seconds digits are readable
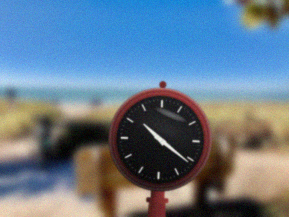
10:21
